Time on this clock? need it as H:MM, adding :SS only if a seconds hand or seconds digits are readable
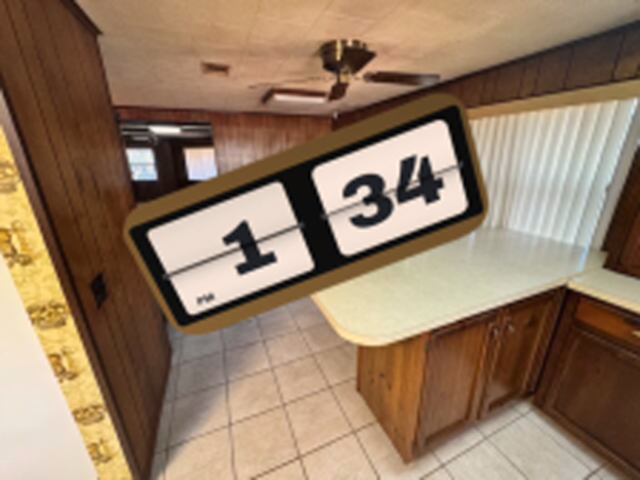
1:34
